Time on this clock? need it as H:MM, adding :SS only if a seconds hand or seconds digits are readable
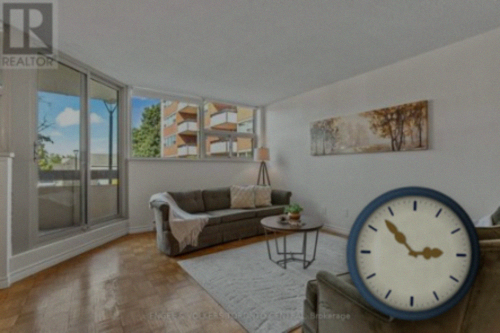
2:53
